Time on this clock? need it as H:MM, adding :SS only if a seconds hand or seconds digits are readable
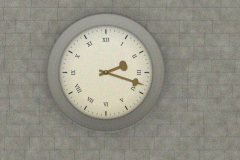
2:18
